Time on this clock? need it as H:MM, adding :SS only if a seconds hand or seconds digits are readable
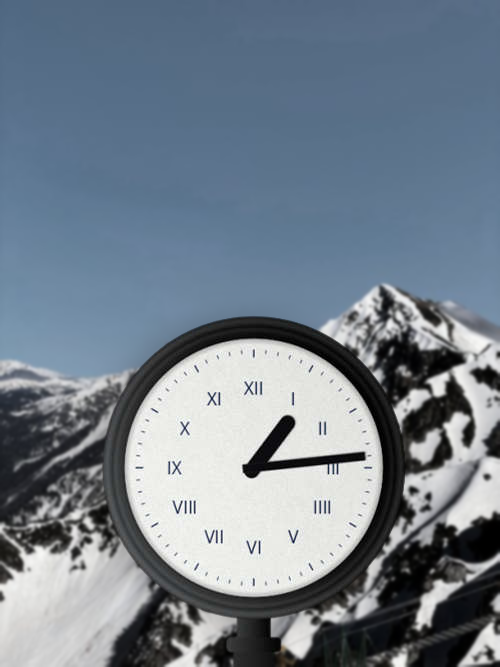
1:14
